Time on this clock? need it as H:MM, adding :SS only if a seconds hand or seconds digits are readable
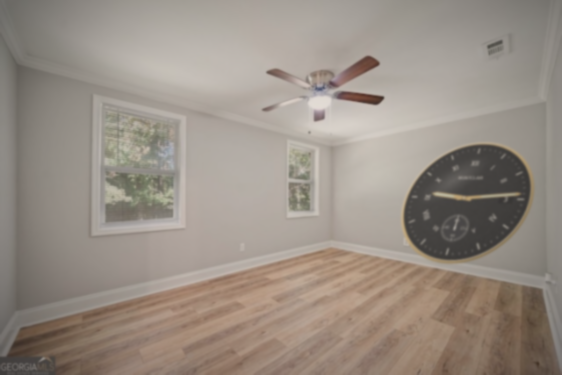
9:14
